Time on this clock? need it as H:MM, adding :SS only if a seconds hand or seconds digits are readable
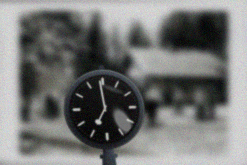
6:59
